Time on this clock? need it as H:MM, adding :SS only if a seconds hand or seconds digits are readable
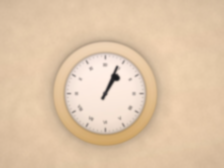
1:04
